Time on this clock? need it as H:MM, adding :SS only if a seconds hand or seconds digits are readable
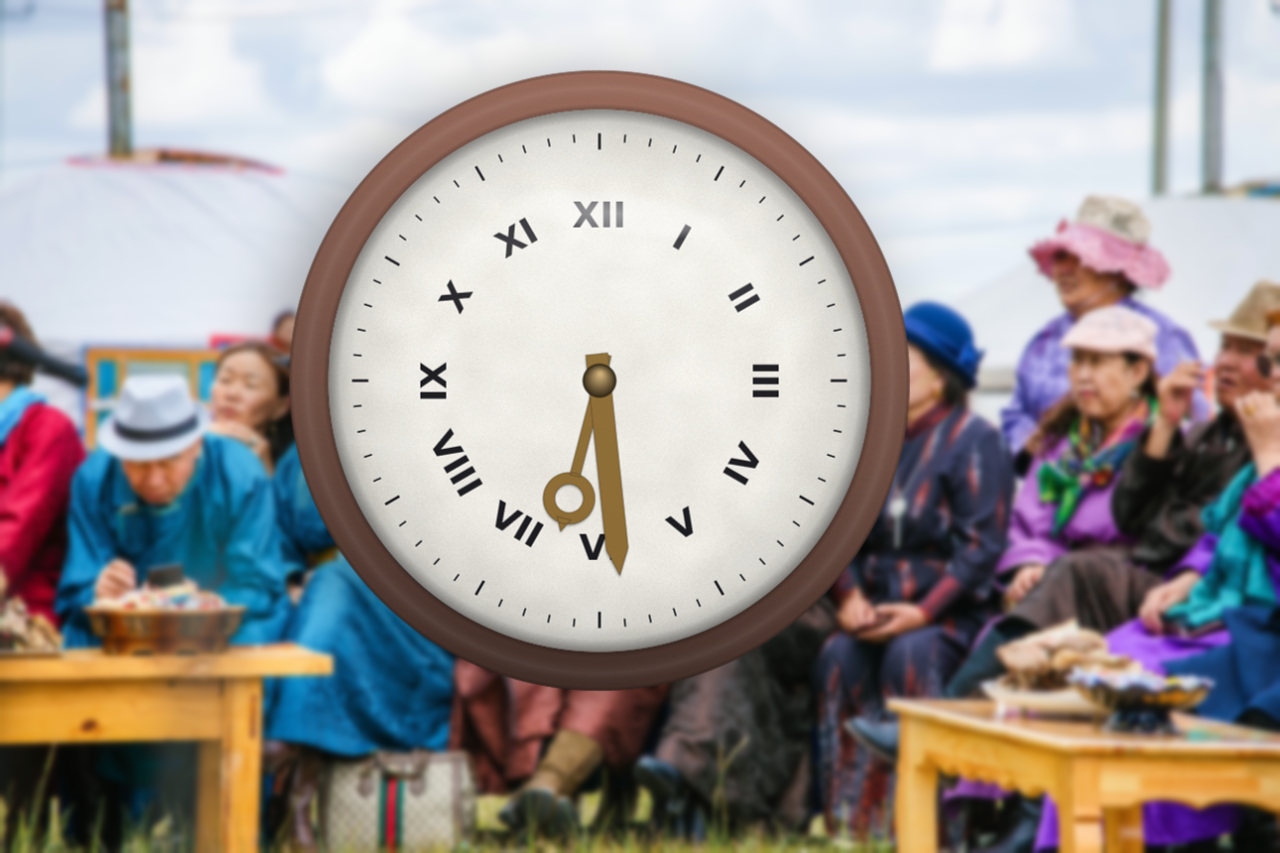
6:29
